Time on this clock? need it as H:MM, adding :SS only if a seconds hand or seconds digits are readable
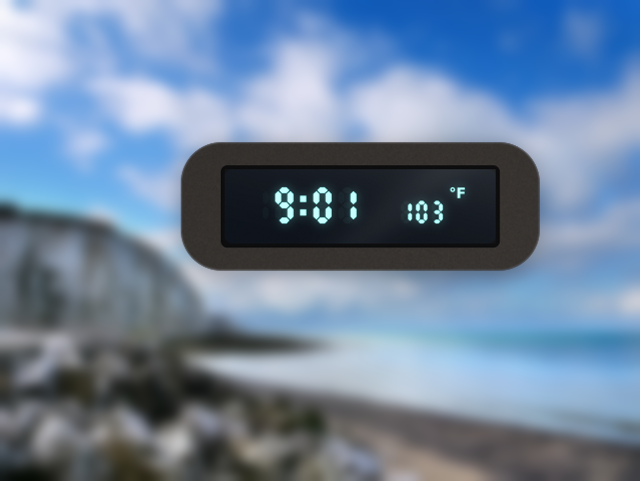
9:01
